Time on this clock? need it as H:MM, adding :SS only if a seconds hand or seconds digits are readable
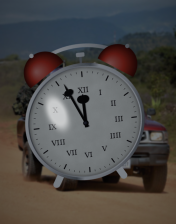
11:56
